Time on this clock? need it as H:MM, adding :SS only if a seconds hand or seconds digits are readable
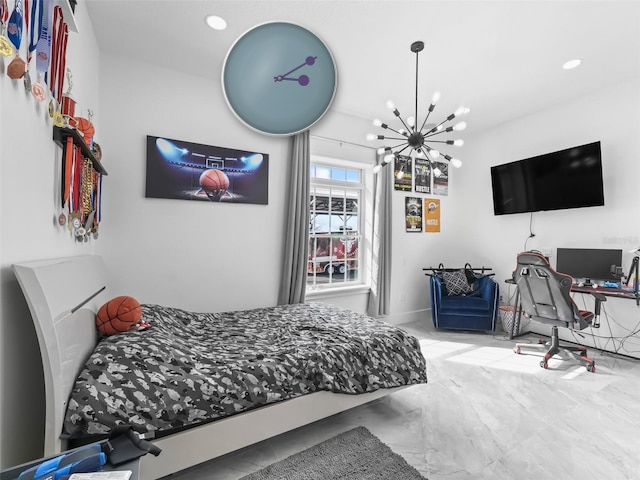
3:10
